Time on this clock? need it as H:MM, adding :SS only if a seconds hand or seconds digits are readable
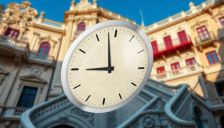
8:58
